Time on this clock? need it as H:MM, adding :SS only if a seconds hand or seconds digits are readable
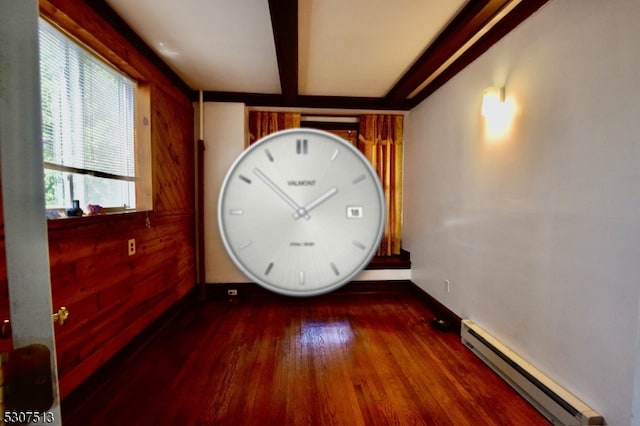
1:52
